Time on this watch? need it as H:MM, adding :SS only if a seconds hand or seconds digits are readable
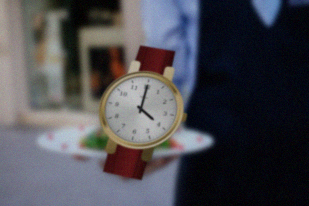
4:00
